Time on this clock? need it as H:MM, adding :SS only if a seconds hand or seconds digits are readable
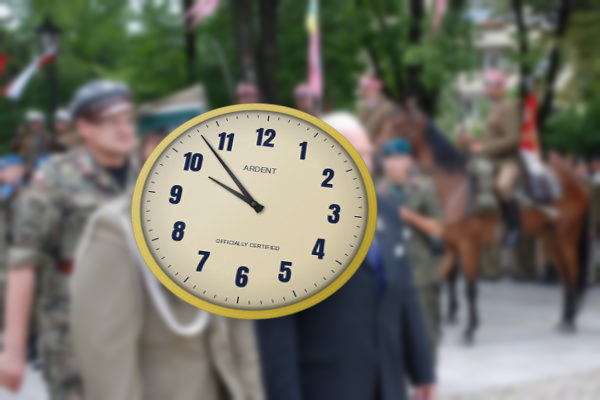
9:53
